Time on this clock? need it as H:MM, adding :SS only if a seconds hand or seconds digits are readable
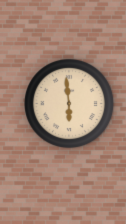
5:59
